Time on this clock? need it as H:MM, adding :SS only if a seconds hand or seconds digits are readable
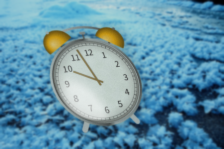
9:57
